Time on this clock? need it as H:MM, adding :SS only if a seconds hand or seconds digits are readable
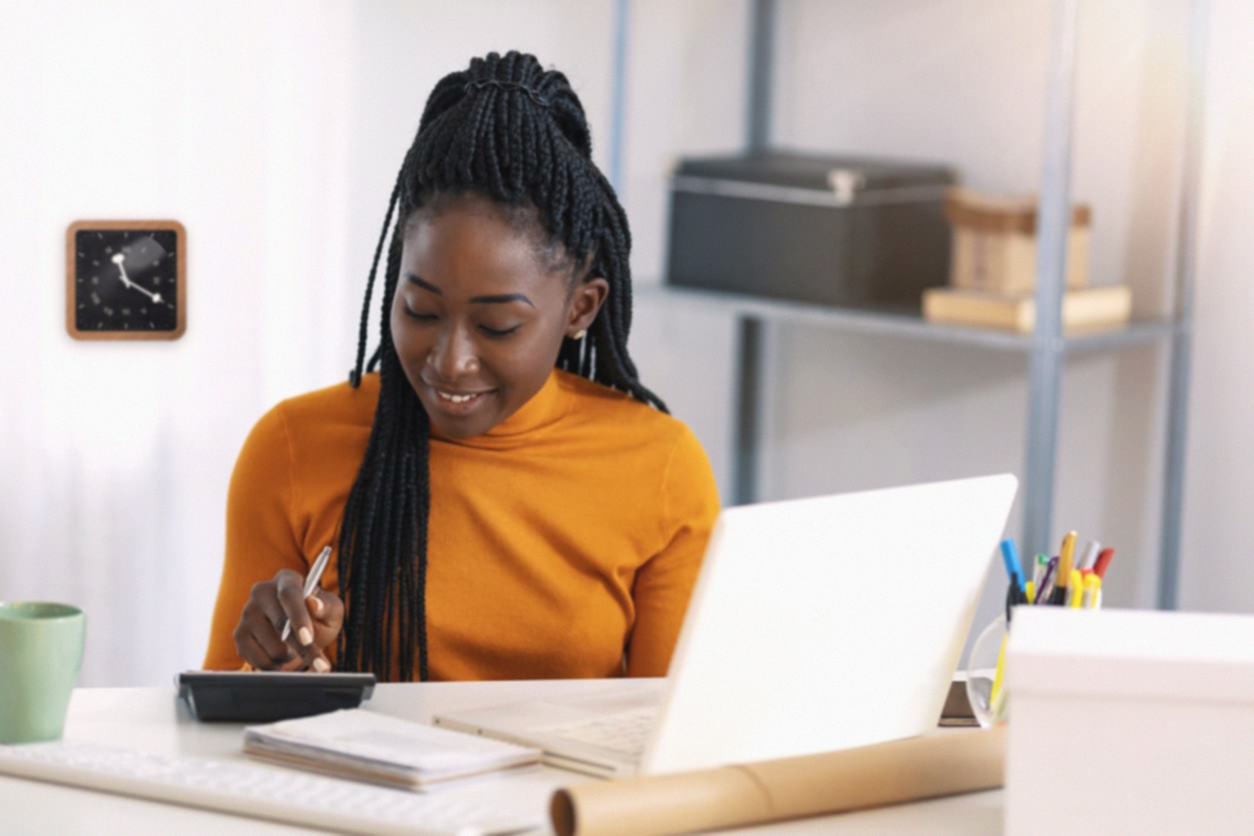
11:20
